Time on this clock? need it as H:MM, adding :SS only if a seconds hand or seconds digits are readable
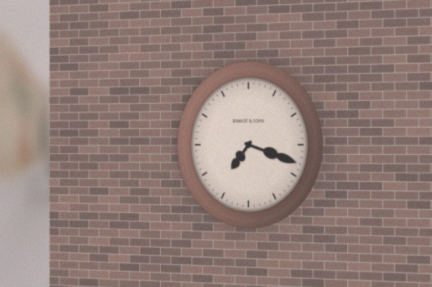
7:18
